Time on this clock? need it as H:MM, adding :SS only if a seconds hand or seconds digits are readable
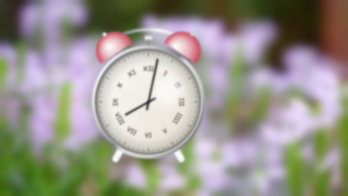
8:02
